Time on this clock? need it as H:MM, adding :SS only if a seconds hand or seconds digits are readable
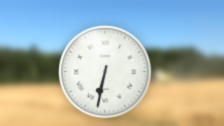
6:32
